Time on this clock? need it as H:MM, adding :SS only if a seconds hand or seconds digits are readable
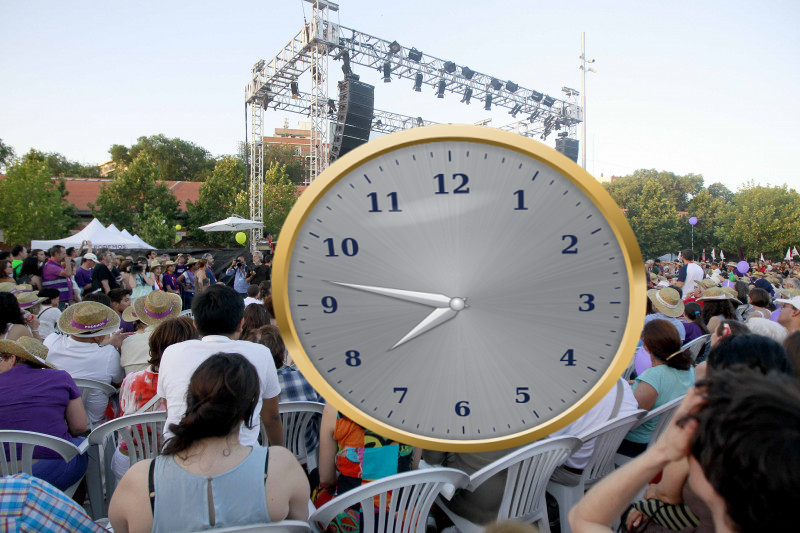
7:47
